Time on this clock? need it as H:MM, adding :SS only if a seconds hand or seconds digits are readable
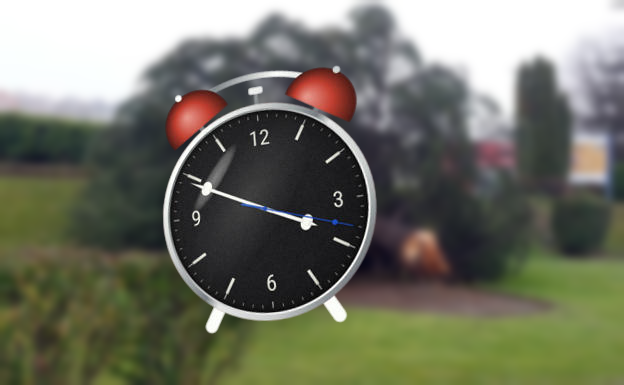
3:49:18
